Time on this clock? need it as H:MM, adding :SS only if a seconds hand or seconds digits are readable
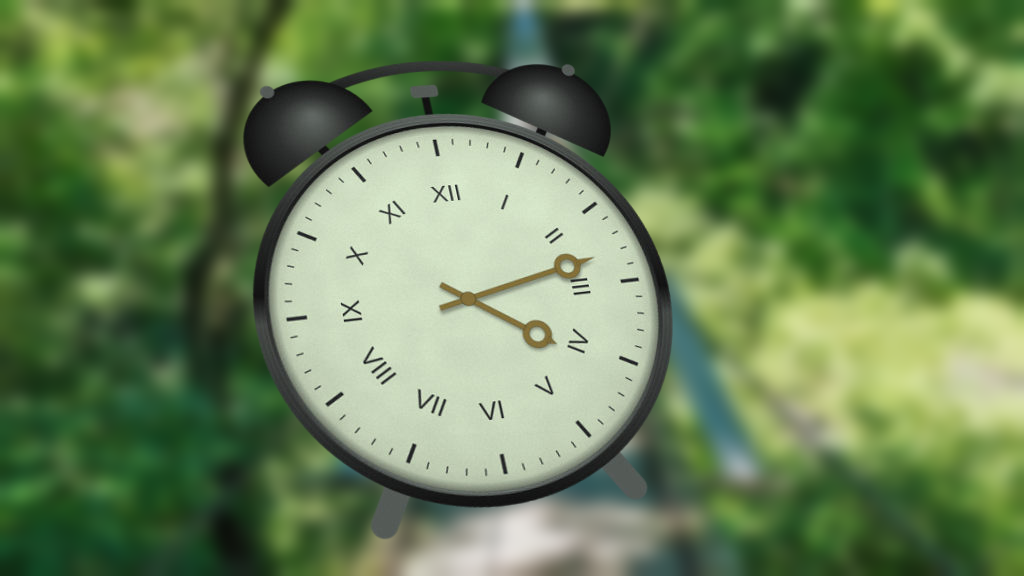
4:13
